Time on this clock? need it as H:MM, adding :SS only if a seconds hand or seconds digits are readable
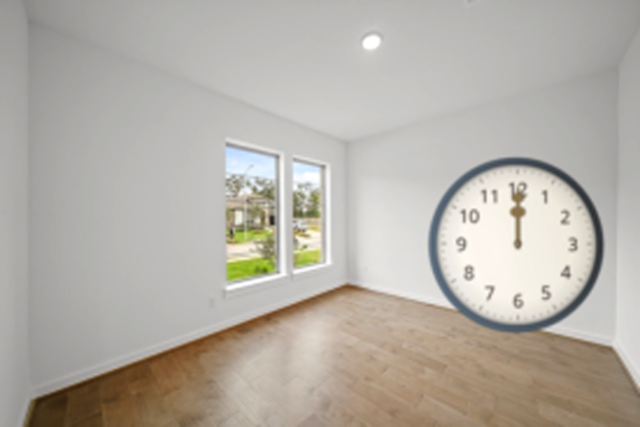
12:00
